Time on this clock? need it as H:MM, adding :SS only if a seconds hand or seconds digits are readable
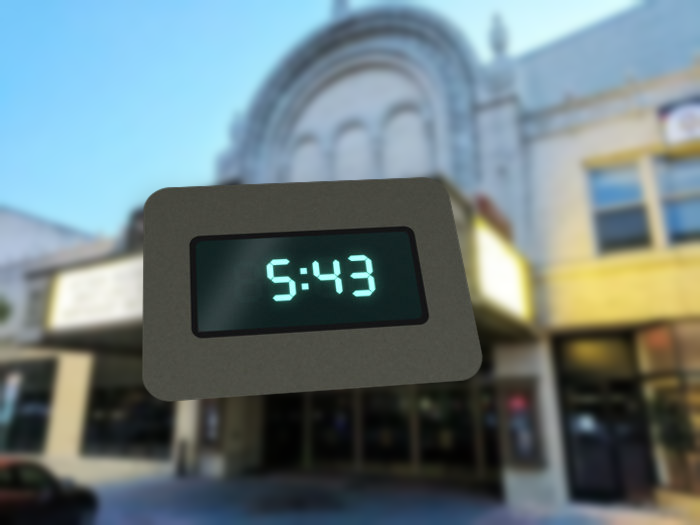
5:43
